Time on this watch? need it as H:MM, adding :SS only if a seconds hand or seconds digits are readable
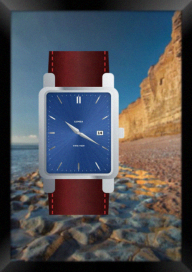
10:20
